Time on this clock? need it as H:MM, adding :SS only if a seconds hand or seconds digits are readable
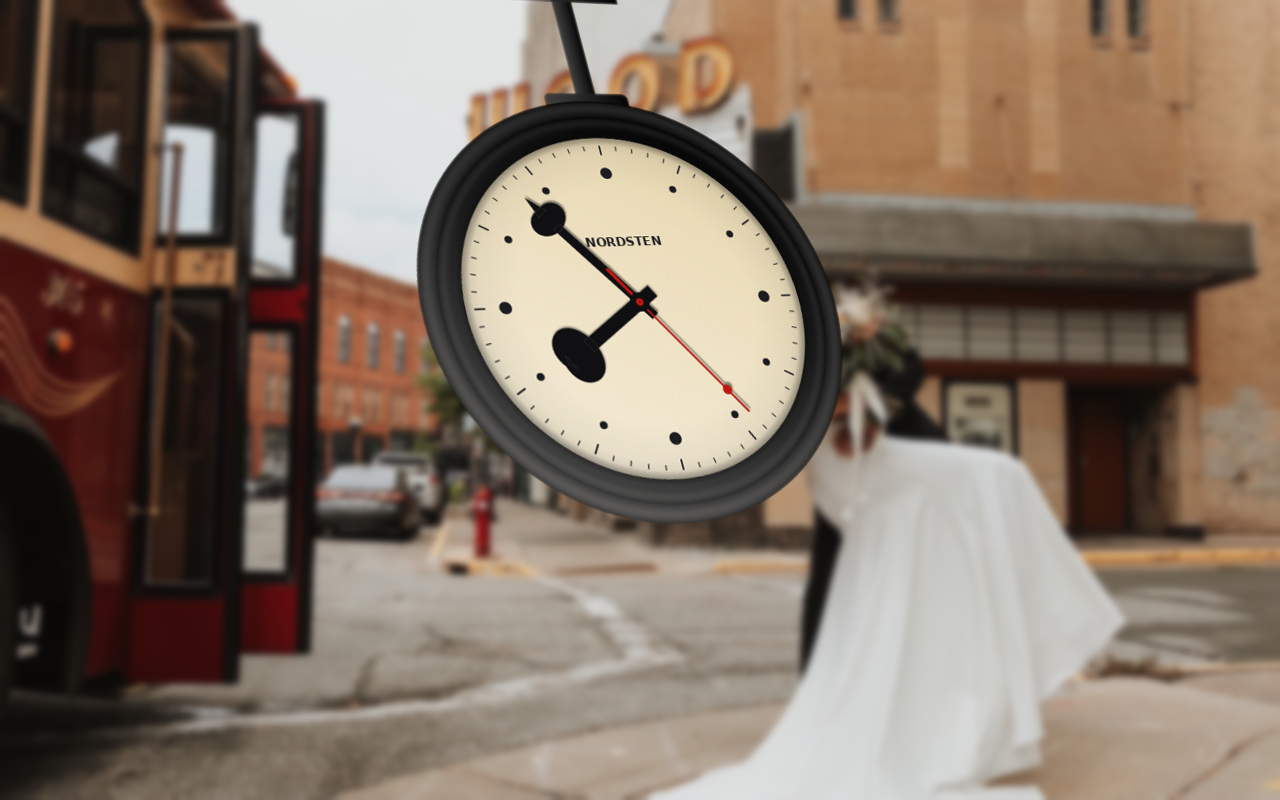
7:53:24
